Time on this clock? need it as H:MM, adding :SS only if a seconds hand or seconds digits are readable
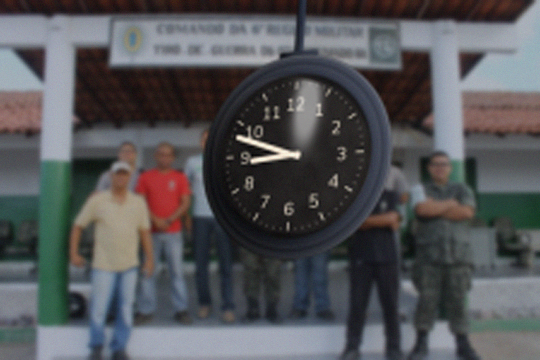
8:48
